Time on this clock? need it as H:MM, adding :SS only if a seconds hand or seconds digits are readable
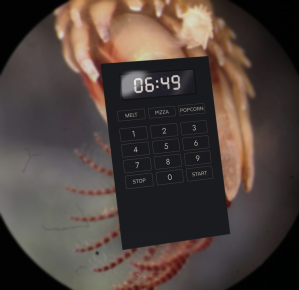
6:49
